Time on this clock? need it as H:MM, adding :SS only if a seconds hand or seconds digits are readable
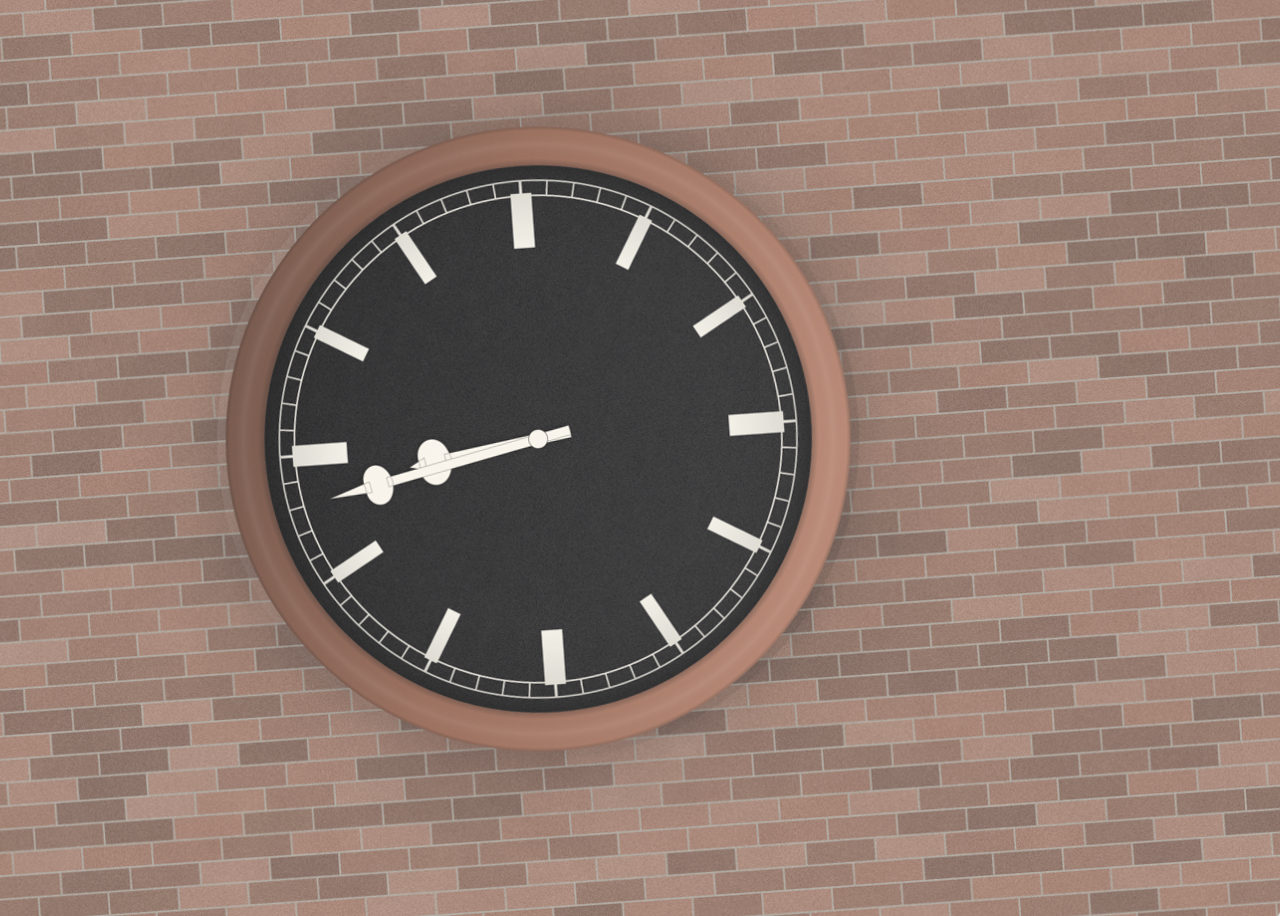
8:43
